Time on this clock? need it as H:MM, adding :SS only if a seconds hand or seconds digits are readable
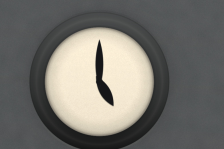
5:00
